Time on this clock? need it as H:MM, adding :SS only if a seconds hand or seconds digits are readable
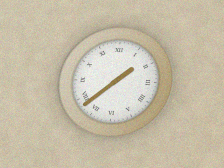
1:38
